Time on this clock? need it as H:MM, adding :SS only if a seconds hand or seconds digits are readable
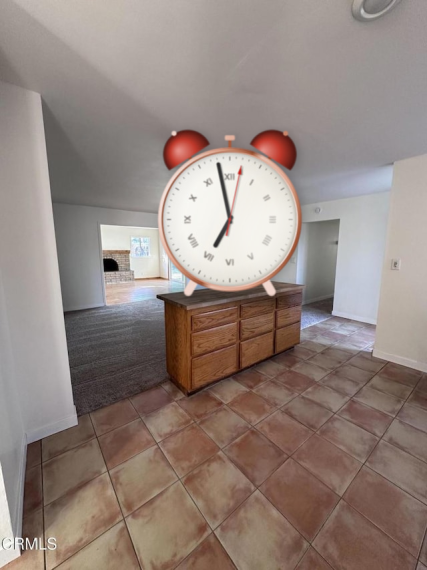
6:58:02
